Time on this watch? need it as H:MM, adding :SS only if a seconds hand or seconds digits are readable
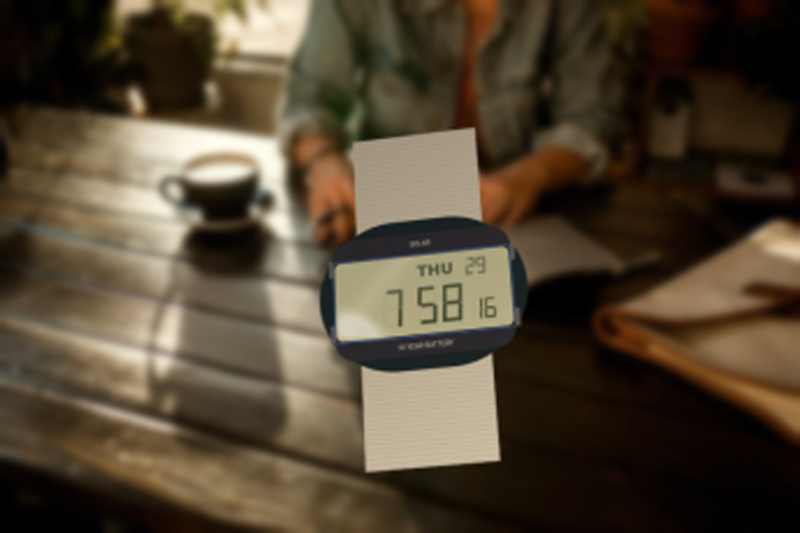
7:58:16
